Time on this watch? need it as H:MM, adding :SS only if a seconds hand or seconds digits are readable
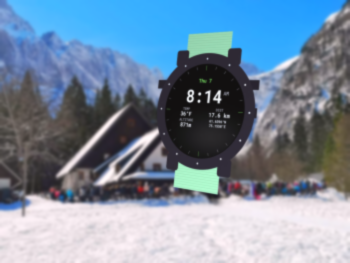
8:14
